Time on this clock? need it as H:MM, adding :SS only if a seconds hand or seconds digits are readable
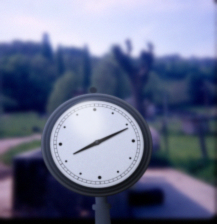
8:11
